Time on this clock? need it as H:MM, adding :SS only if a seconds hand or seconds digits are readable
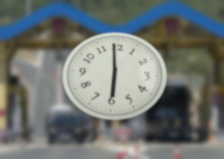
5:59
